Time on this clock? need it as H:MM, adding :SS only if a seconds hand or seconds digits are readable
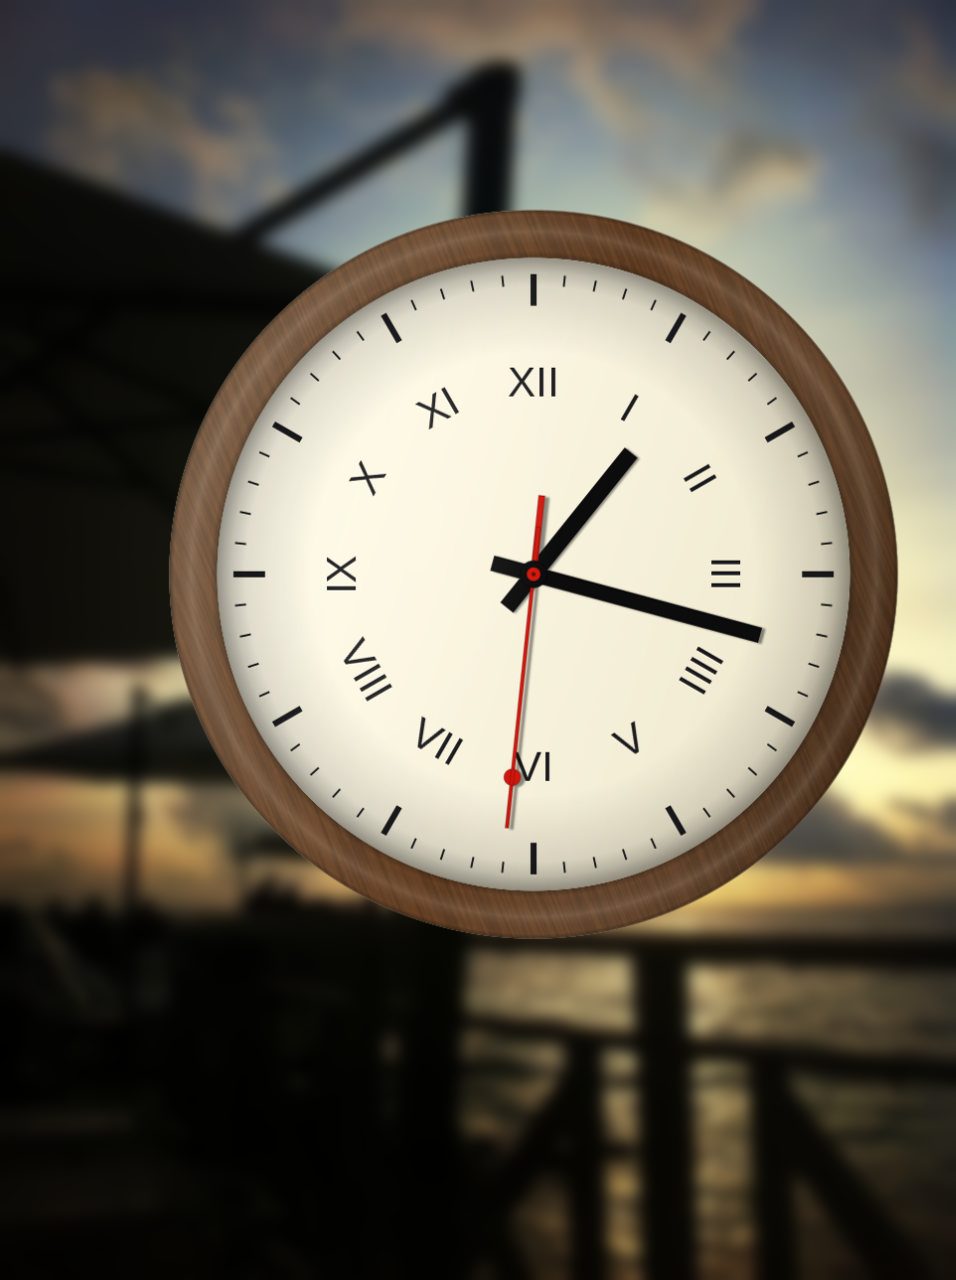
1:17:31
